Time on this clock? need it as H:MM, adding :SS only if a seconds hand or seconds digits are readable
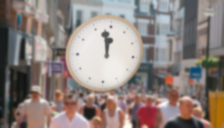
11:58
